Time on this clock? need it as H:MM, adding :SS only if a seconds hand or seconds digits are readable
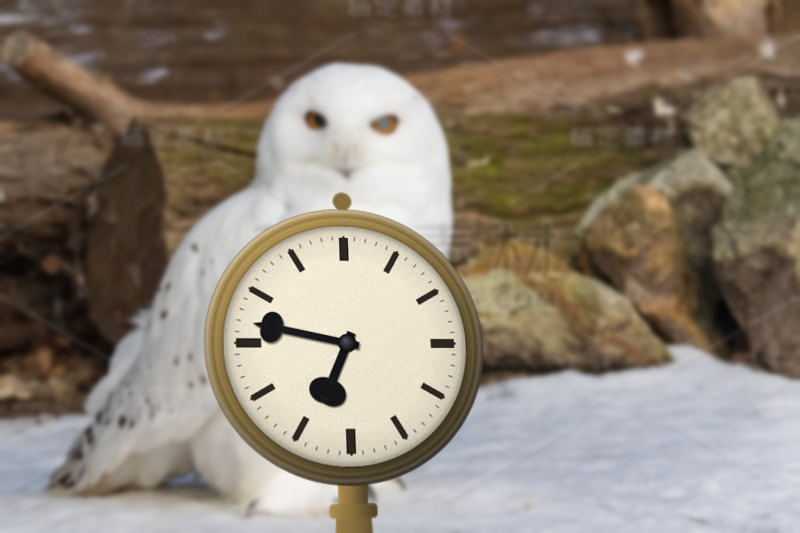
6:47
